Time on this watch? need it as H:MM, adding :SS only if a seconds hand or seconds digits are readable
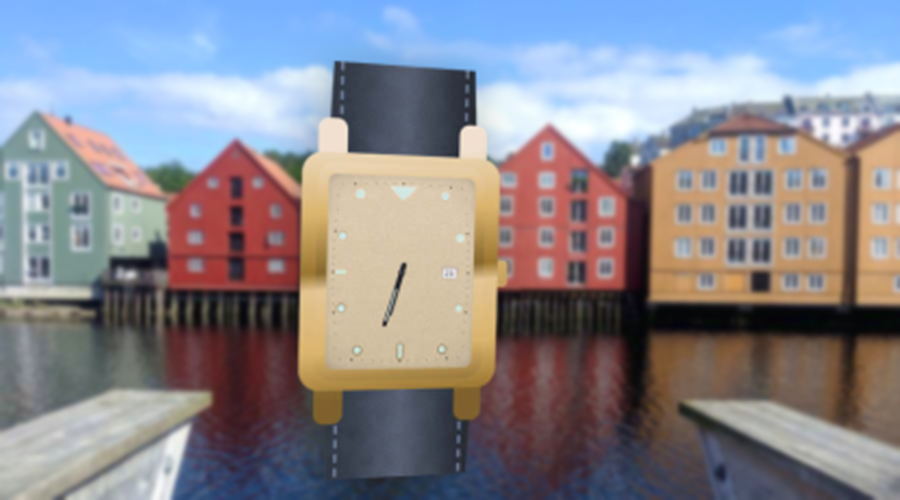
6:33
